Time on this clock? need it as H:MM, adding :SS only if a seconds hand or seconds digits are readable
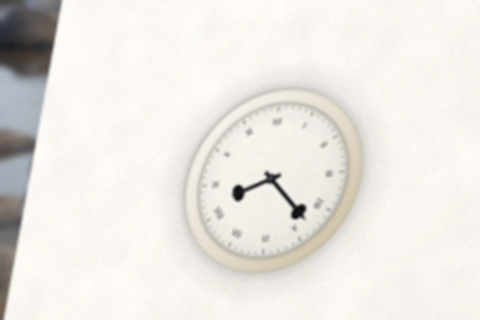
8:23
